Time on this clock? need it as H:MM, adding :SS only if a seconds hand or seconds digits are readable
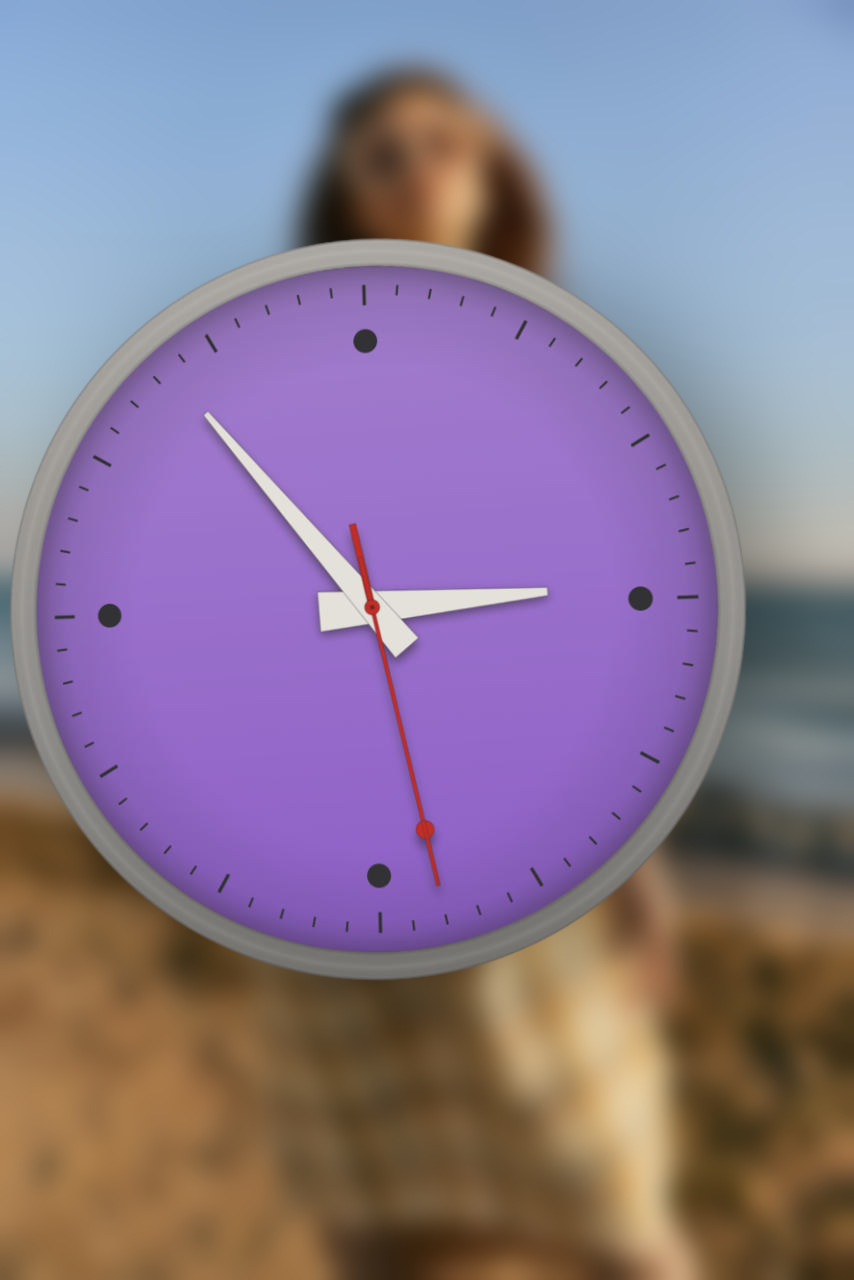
2:53:28
